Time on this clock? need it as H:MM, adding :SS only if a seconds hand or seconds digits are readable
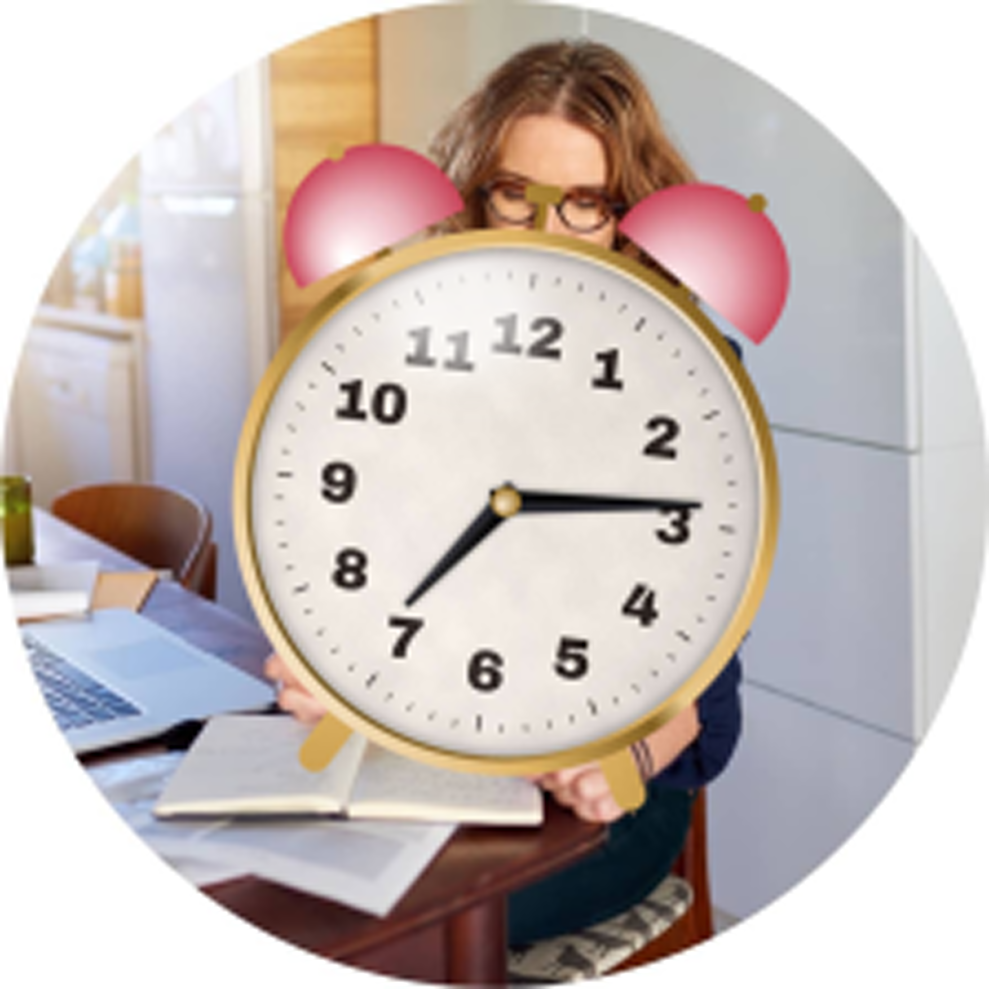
7:14
